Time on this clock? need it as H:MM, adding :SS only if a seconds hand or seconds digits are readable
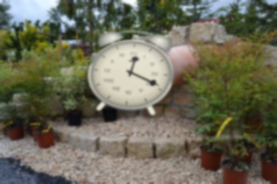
12:19
